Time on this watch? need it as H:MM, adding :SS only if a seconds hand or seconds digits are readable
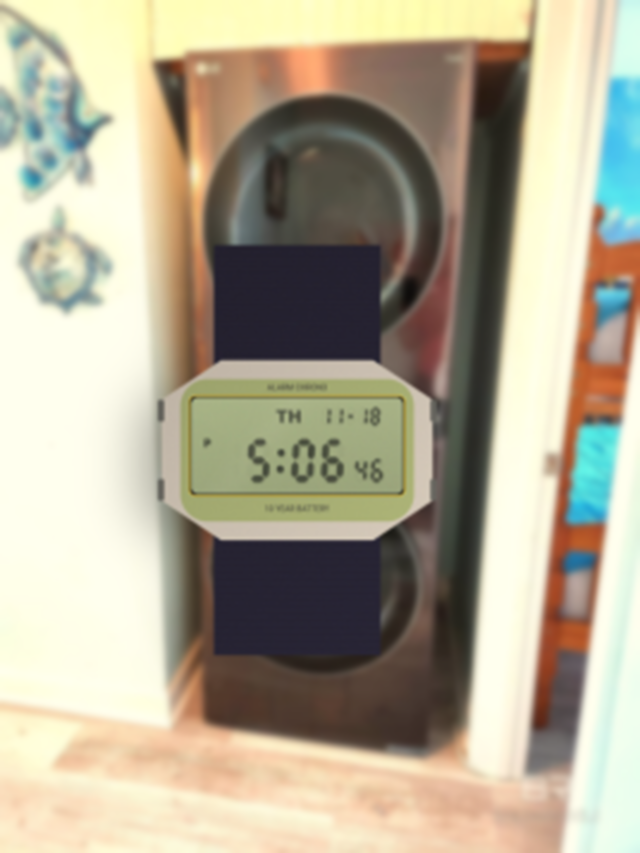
5:06:46
